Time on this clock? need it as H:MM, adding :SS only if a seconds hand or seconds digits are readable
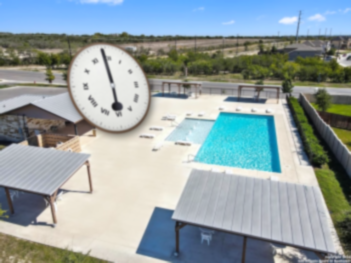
5:59
